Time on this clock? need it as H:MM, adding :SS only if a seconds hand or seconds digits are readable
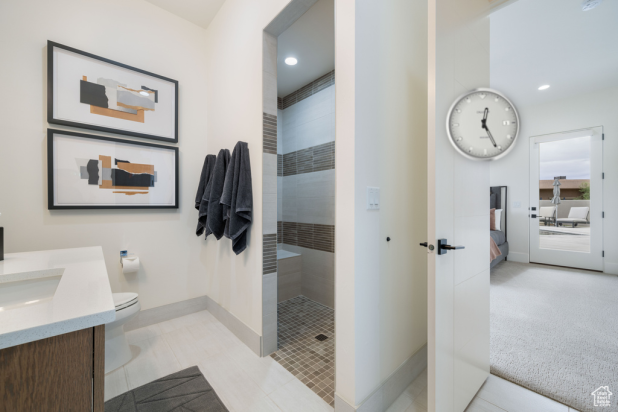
12:26
